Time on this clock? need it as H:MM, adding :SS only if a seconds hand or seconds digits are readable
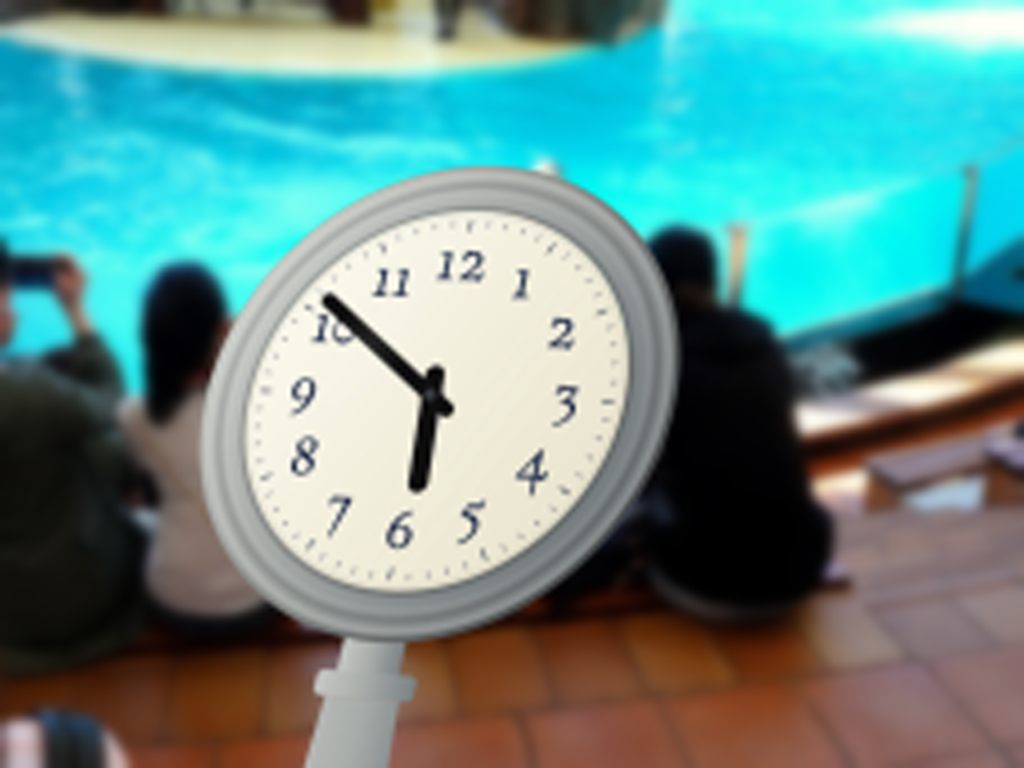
5:51
